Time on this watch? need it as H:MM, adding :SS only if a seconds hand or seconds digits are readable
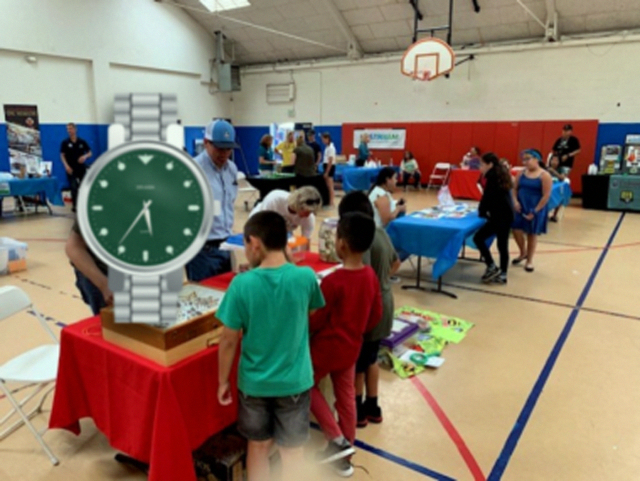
5:36
